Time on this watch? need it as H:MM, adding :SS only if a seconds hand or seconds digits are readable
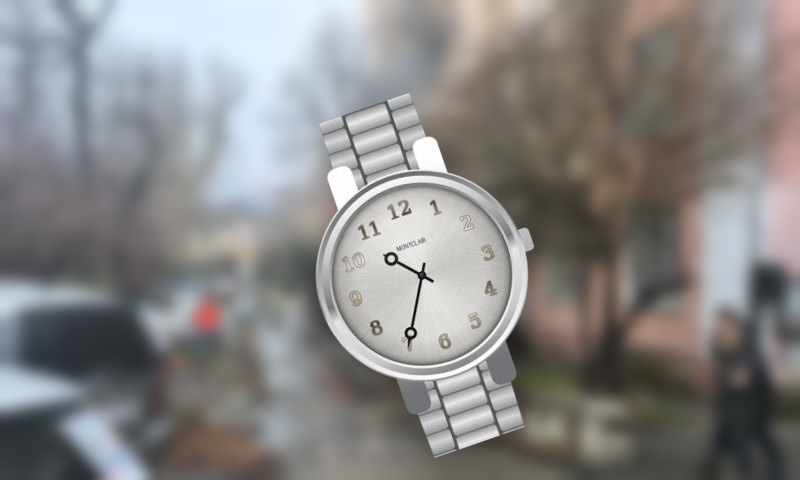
10:35
